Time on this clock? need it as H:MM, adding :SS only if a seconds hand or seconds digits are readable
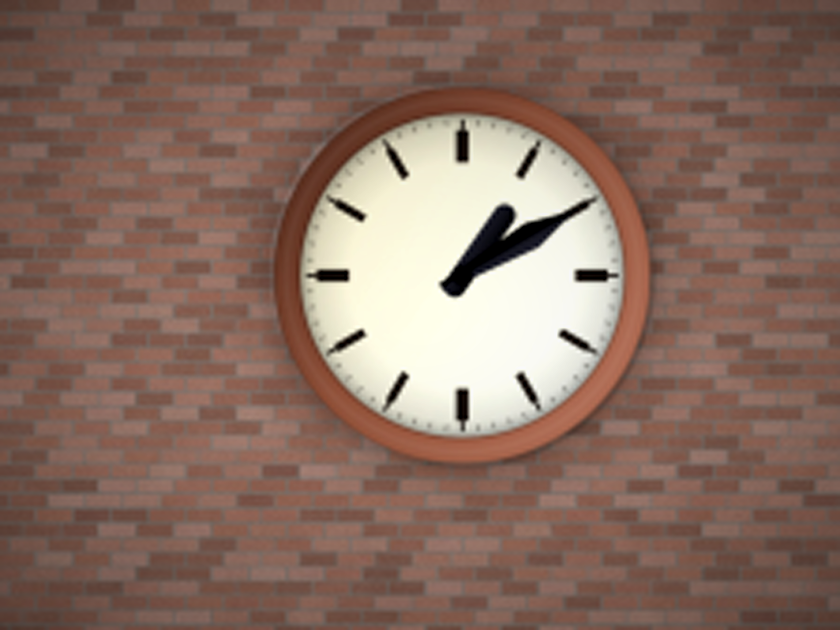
1:10
